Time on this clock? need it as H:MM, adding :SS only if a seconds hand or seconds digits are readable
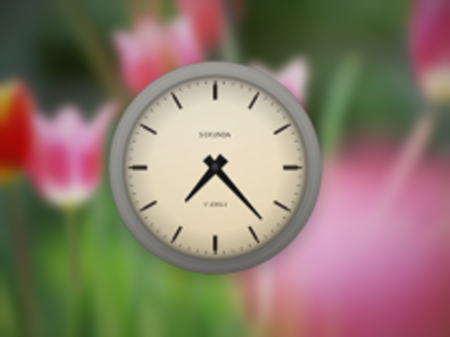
7:23
